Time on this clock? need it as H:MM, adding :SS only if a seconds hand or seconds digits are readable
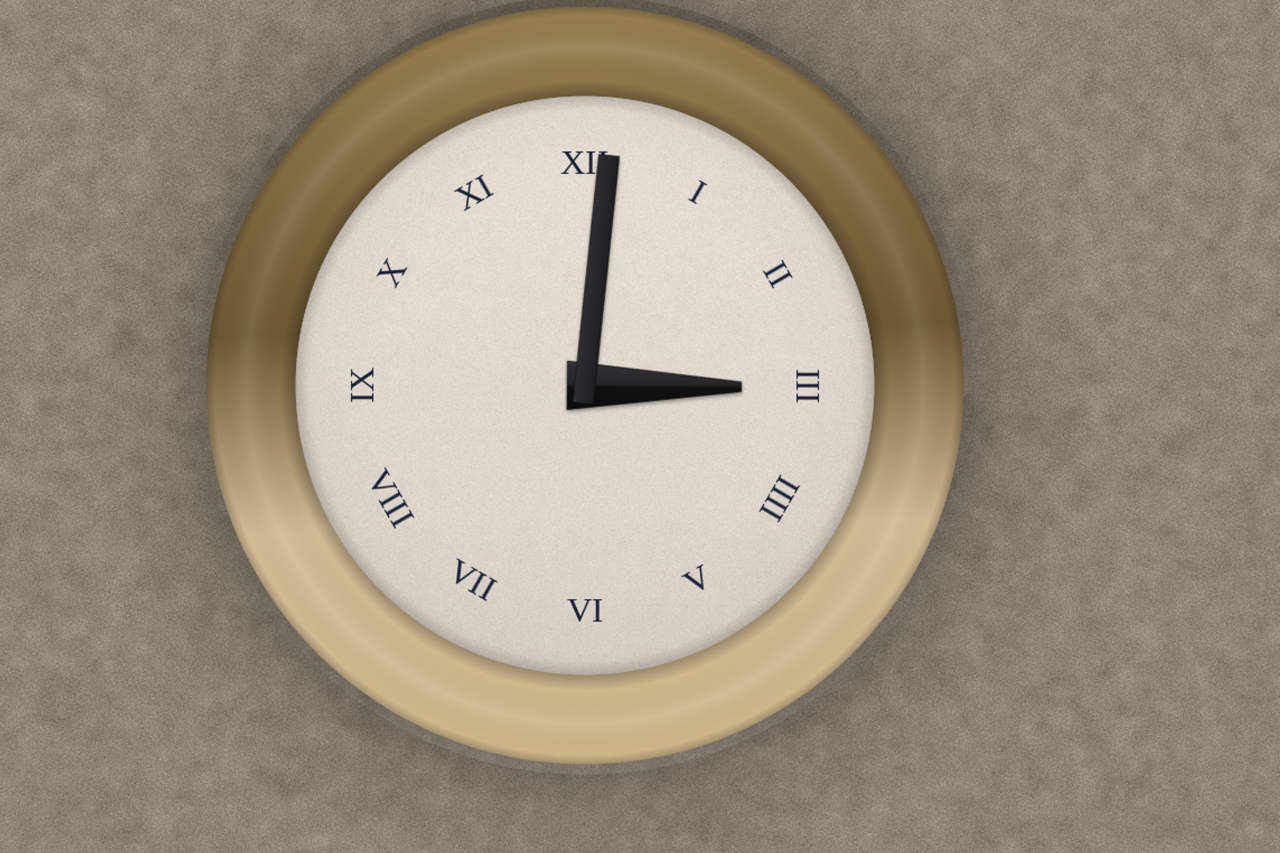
3:01
